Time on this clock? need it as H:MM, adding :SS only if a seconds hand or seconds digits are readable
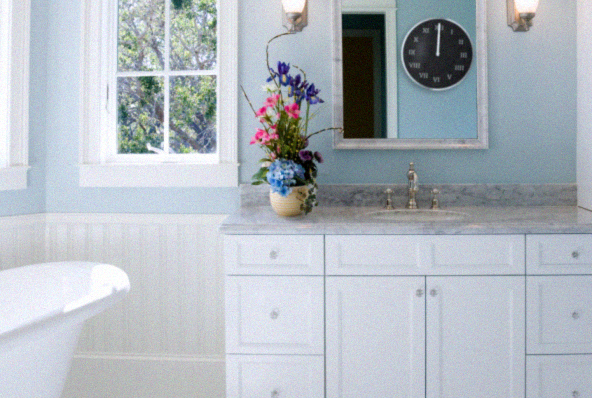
12:00
